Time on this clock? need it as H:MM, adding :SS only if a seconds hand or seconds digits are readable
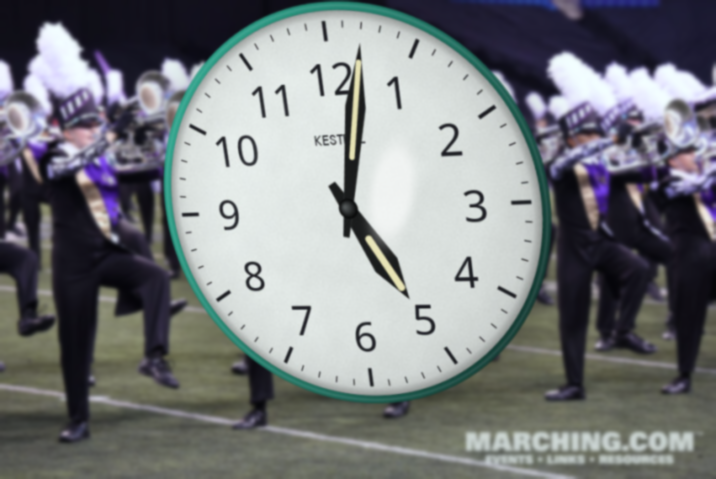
5:02
